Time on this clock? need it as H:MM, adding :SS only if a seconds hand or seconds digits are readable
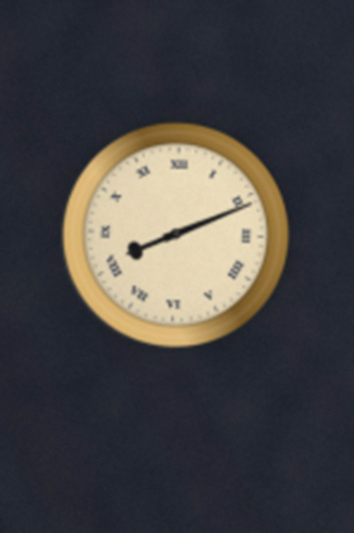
8:11
